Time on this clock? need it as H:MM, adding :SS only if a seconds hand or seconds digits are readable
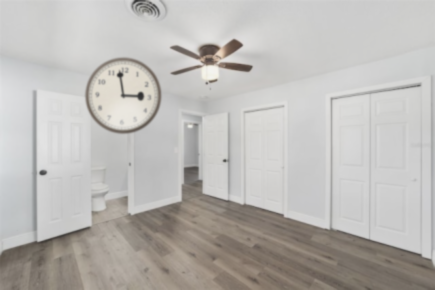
2:58
